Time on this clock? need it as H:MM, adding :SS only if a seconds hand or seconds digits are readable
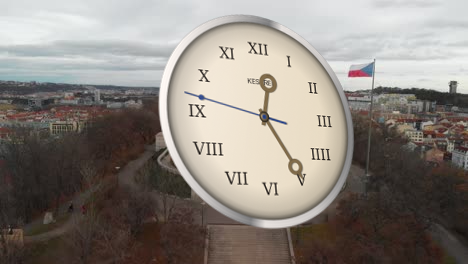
12:24:47
